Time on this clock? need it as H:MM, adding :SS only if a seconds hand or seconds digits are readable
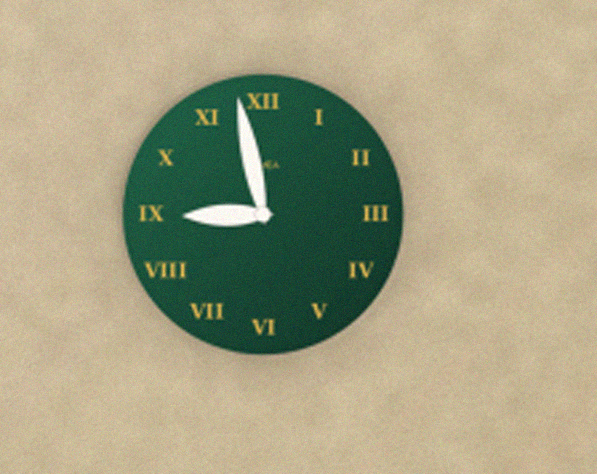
8:58
